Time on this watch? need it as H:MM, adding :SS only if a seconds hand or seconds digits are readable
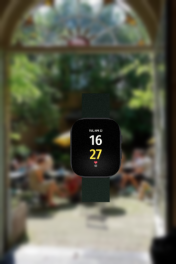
16:27
